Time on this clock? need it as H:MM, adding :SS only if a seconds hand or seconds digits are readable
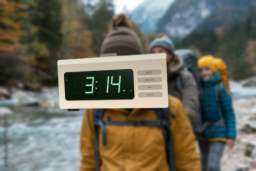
3:14
